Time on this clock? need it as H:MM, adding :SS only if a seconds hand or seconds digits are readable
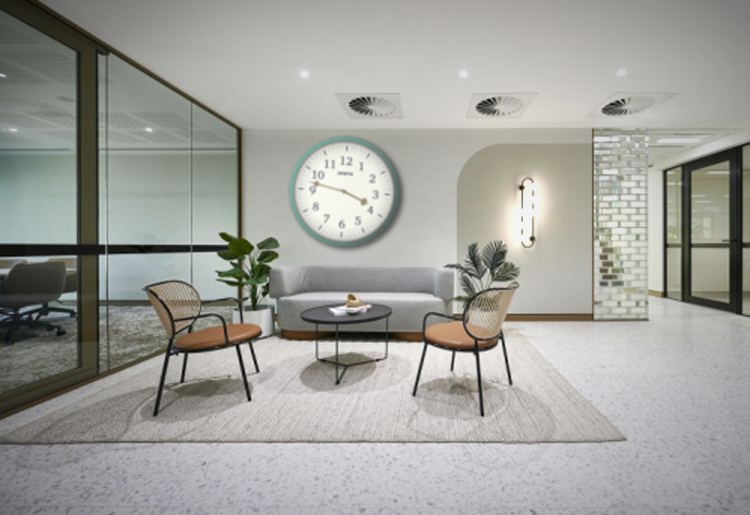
3:47
